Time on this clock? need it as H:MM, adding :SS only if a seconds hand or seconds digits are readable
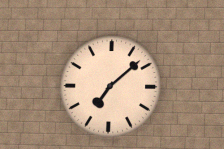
7:08
